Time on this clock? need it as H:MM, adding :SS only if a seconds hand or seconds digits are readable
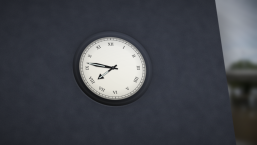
7:47
